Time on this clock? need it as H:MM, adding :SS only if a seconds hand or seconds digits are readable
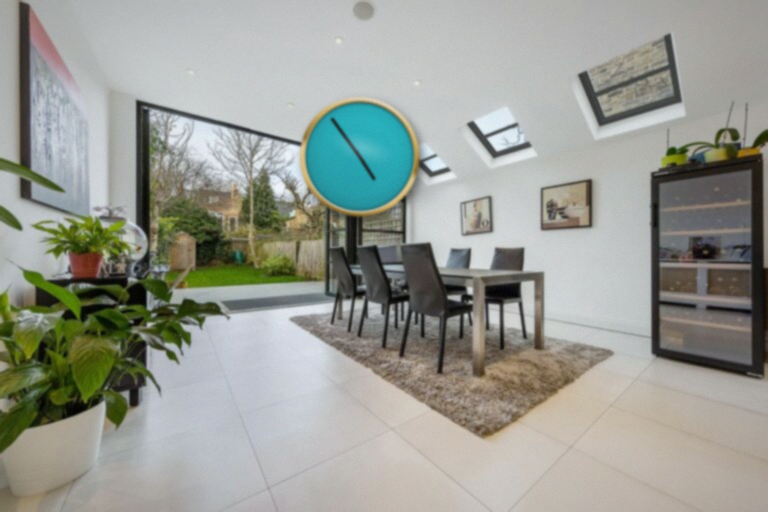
4:54
